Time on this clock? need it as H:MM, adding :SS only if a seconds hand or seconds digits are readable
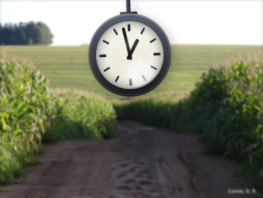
12:58
